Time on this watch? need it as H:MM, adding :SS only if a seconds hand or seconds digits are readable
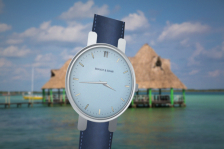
3:44
